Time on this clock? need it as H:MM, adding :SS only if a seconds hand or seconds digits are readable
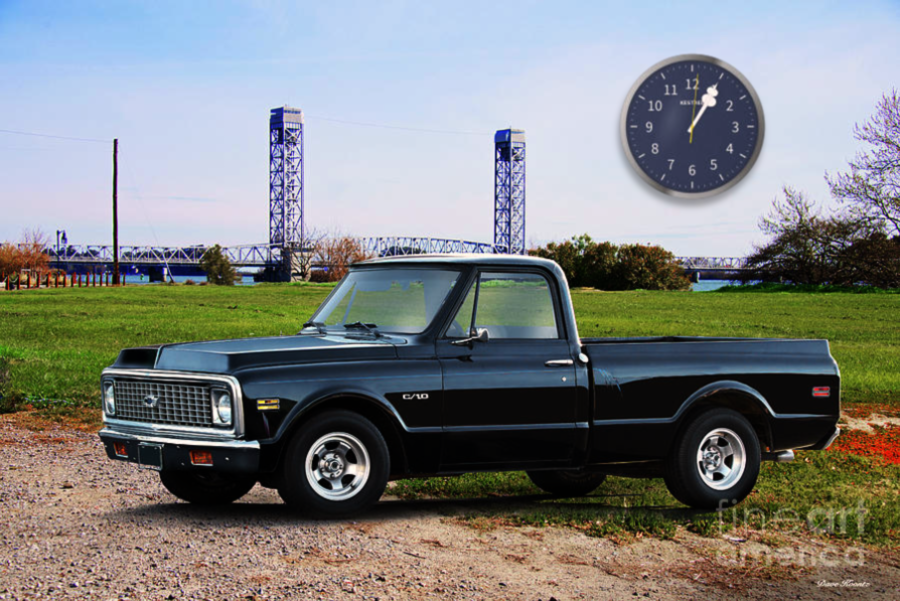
1:05:01
